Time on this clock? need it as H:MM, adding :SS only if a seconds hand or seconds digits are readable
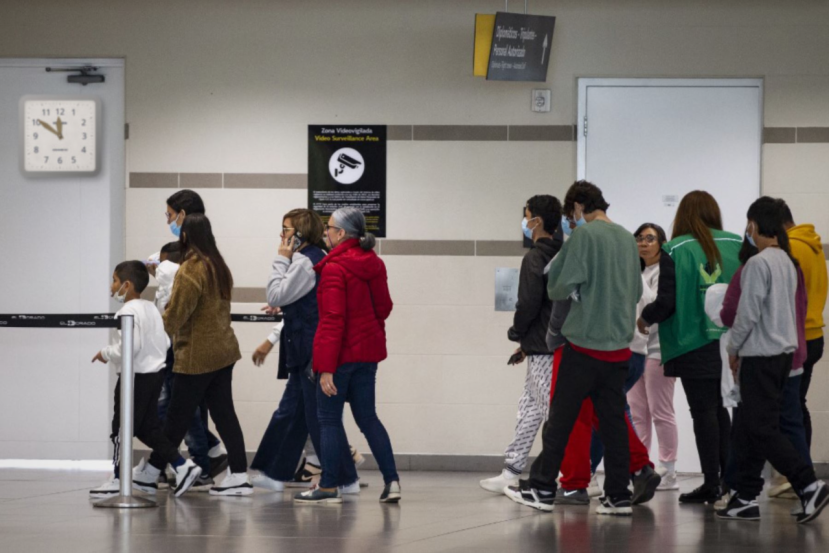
11:51
